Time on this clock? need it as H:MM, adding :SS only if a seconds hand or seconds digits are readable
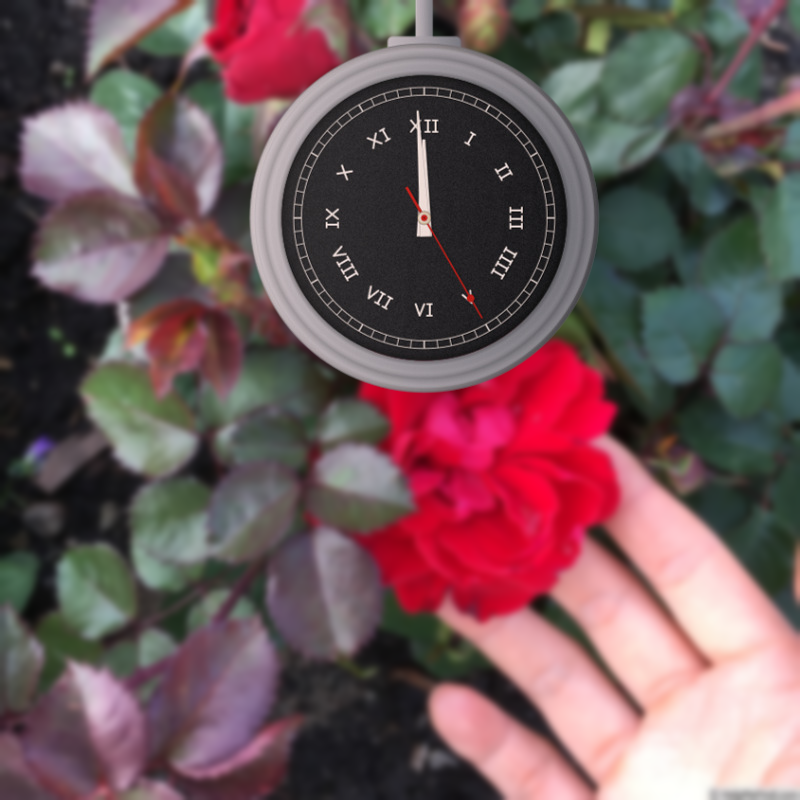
11:59:25
